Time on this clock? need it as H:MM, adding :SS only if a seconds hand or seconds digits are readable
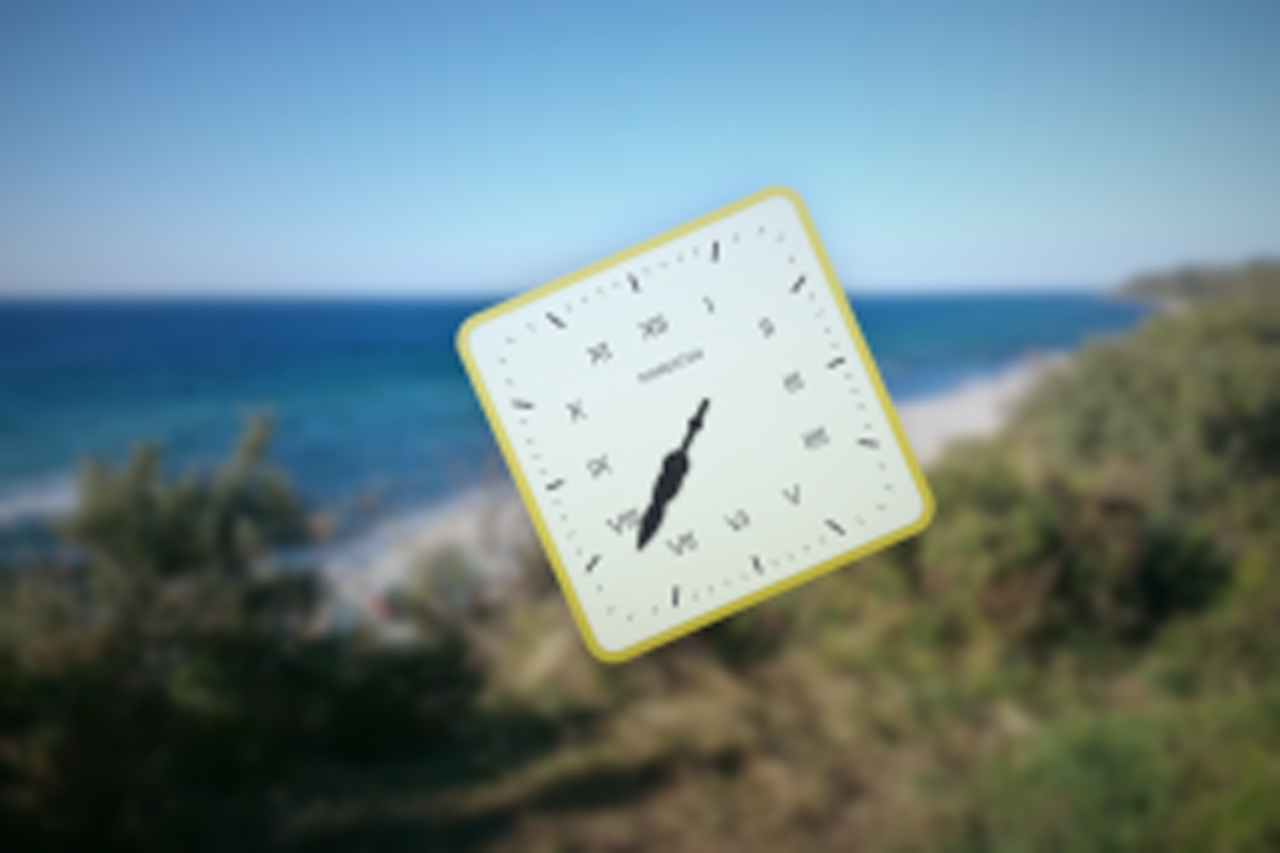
7:38
